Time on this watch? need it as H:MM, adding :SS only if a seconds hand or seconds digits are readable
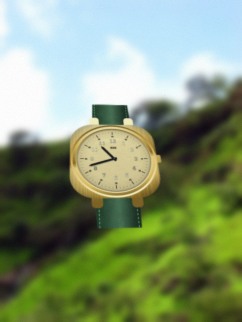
10:42
